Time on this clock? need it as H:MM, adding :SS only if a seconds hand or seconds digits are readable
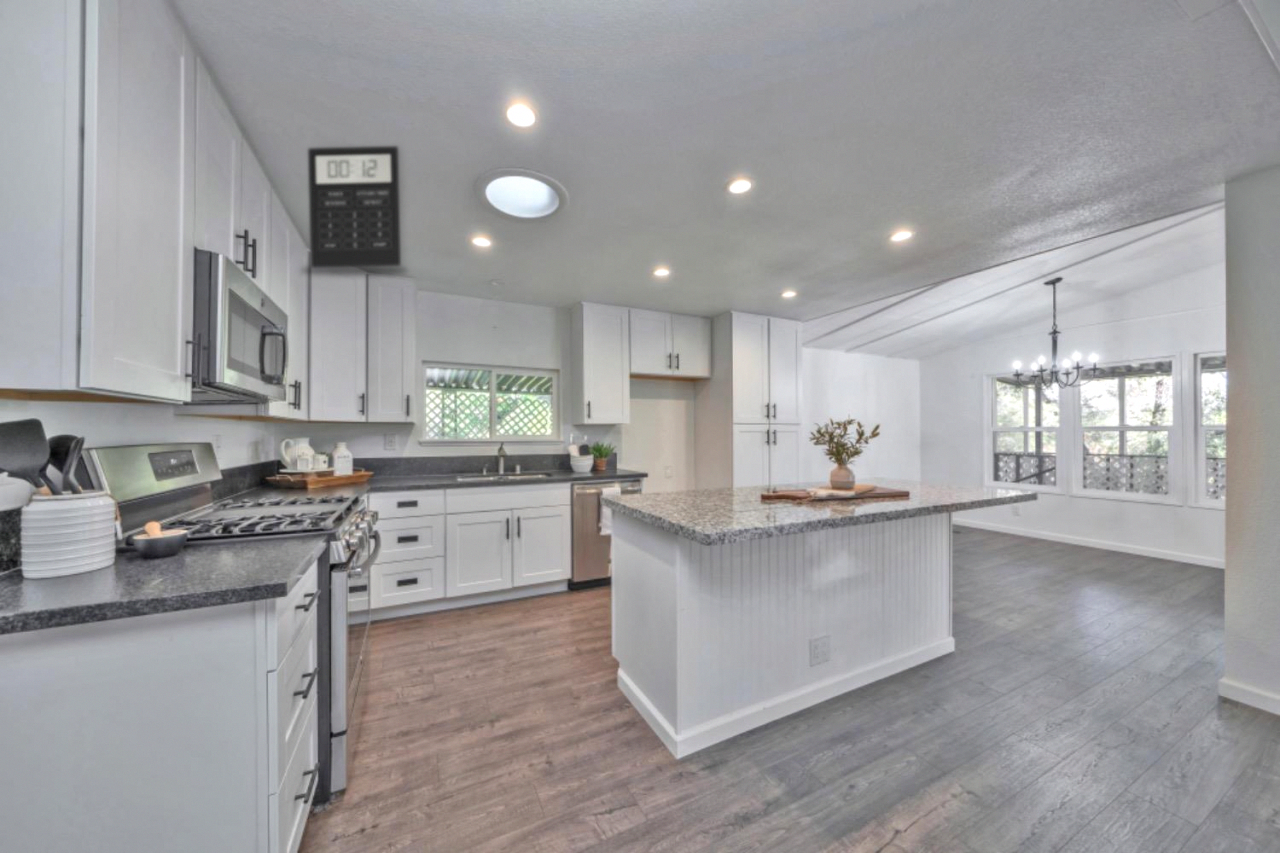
0:12
